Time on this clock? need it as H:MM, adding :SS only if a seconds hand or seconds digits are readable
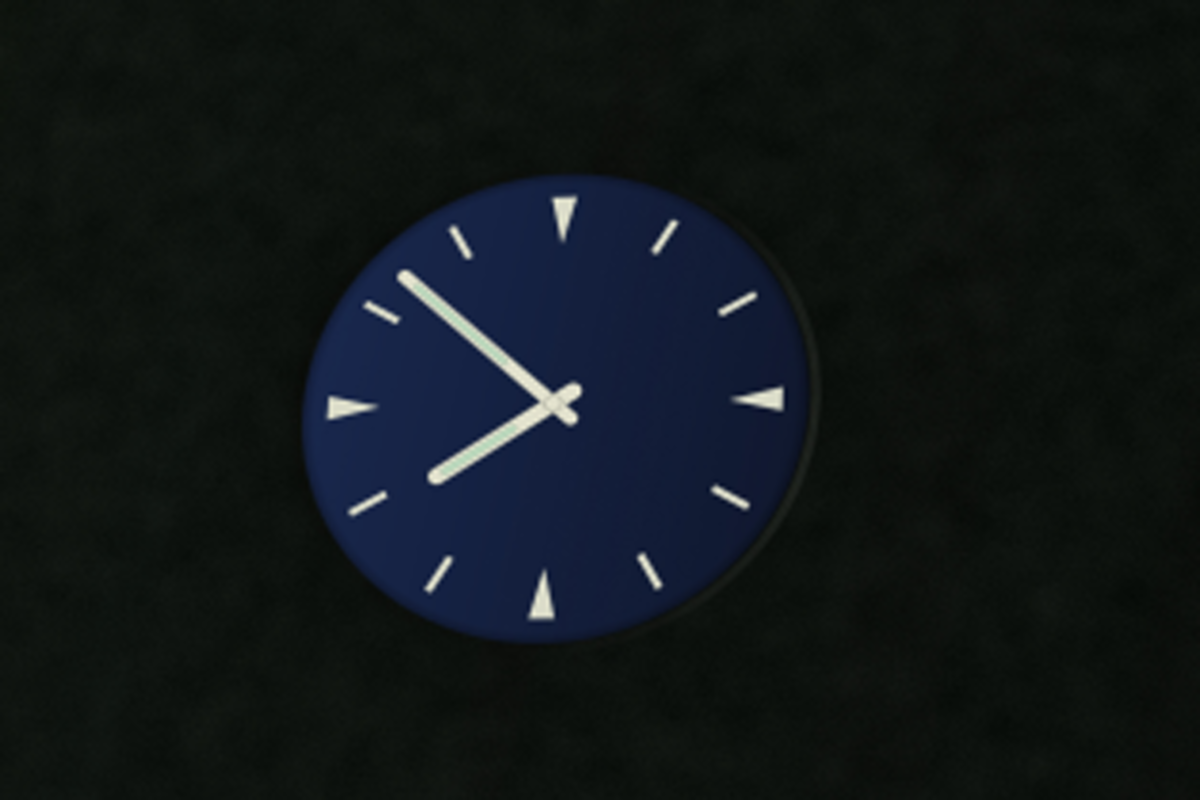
7:52
